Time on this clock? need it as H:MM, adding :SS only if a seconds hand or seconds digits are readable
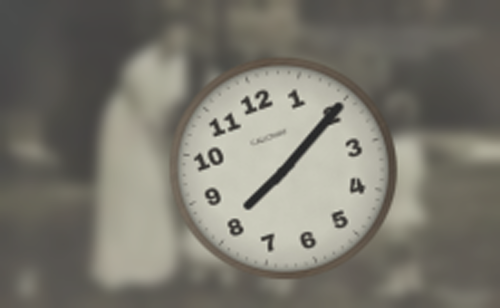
8:10
